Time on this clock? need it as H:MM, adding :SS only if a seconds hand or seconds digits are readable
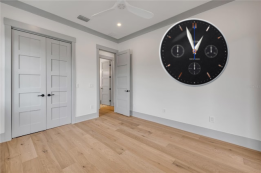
12:57
